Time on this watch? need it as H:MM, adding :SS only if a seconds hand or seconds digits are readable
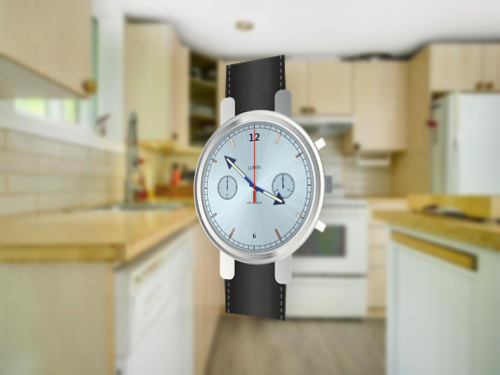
3:52
